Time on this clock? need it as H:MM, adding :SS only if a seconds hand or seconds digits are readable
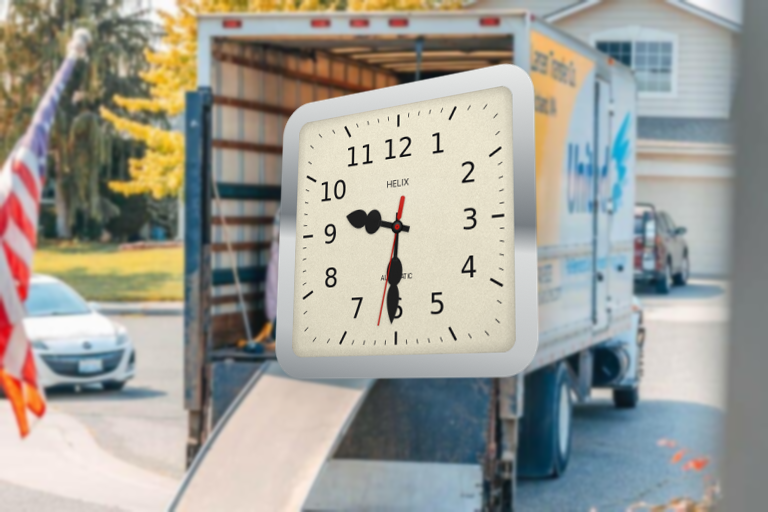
9:30:32
